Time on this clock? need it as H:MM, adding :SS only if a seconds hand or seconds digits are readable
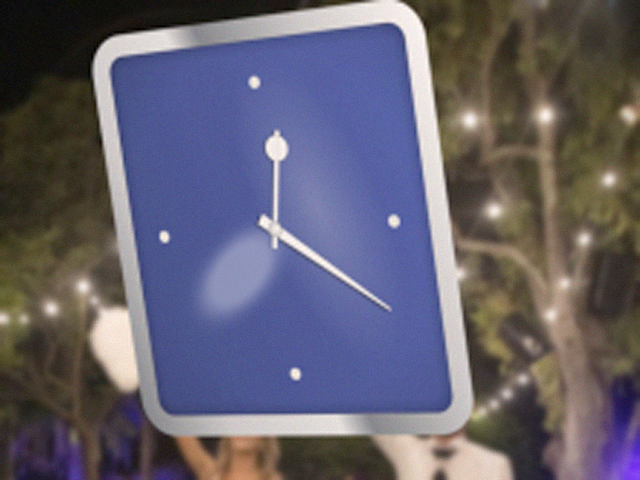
12:21
